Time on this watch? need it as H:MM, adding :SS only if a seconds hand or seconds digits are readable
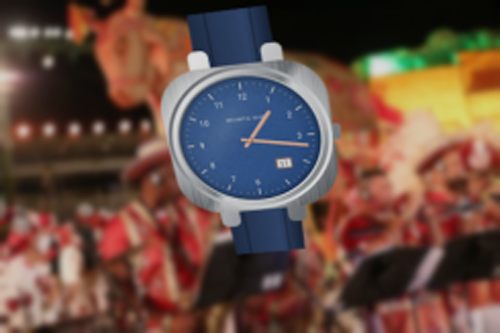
1:17
